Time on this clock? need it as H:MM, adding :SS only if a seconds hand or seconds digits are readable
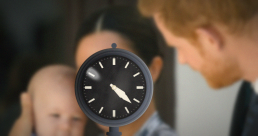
4:22
